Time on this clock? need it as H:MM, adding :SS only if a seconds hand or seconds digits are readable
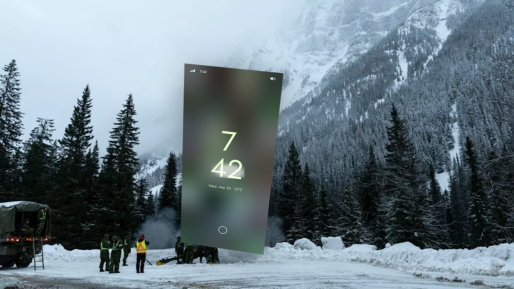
7:42
